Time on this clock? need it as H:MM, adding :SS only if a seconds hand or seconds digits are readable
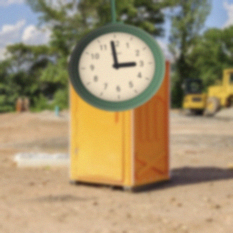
2:59
